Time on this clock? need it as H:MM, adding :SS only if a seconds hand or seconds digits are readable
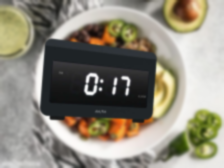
0:17
